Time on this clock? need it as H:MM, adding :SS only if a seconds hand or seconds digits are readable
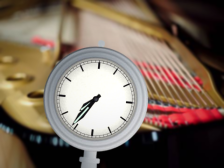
7:36
